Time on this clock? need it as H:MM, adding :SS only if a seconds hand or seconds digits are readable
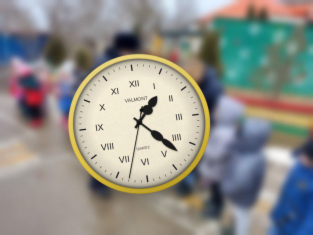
1:22:33
